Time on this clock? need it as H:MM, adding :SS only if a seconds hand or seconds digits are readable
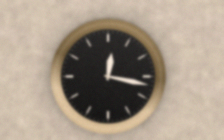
12:17
